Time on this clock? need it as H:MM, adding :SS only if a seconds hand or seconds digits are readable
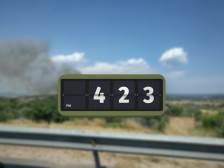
4:23
